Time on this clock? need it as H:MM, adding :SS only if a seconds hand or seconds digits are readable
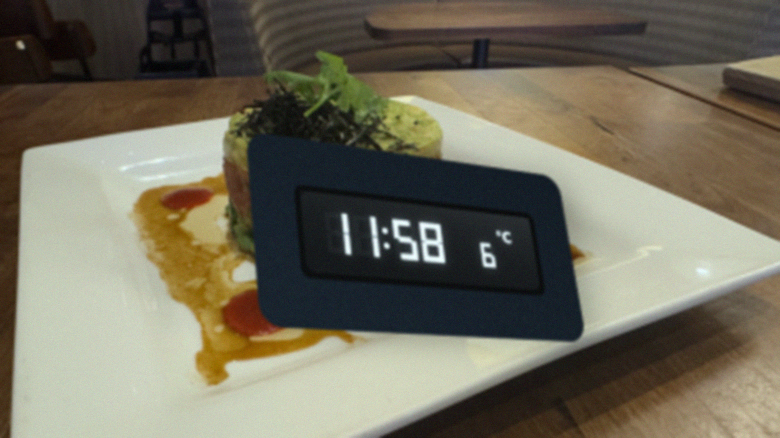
11:58
